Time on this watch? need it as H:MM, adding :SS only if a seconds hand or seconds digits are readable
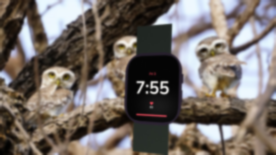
7:55
